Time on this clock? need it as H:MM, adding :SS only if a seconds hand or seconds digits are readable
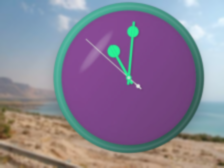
11:00:52
